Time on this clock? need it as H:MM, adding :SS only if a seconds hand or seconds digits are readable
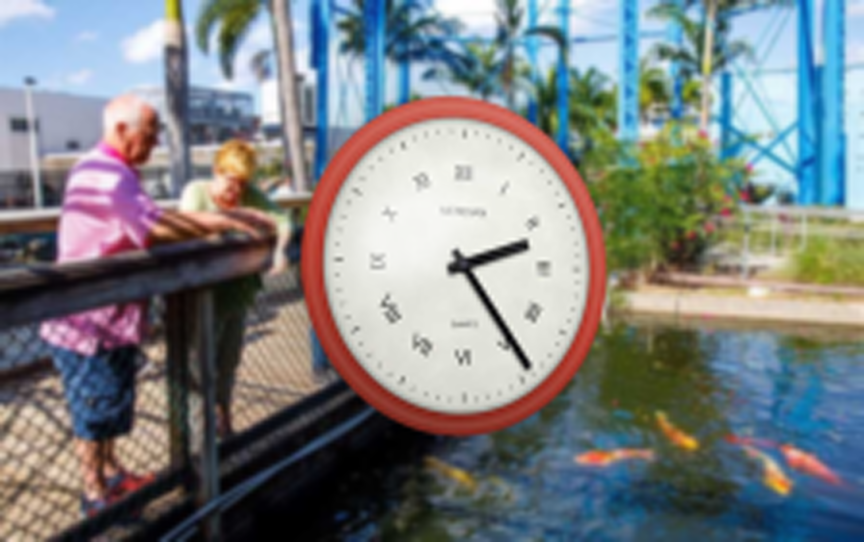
2:24
